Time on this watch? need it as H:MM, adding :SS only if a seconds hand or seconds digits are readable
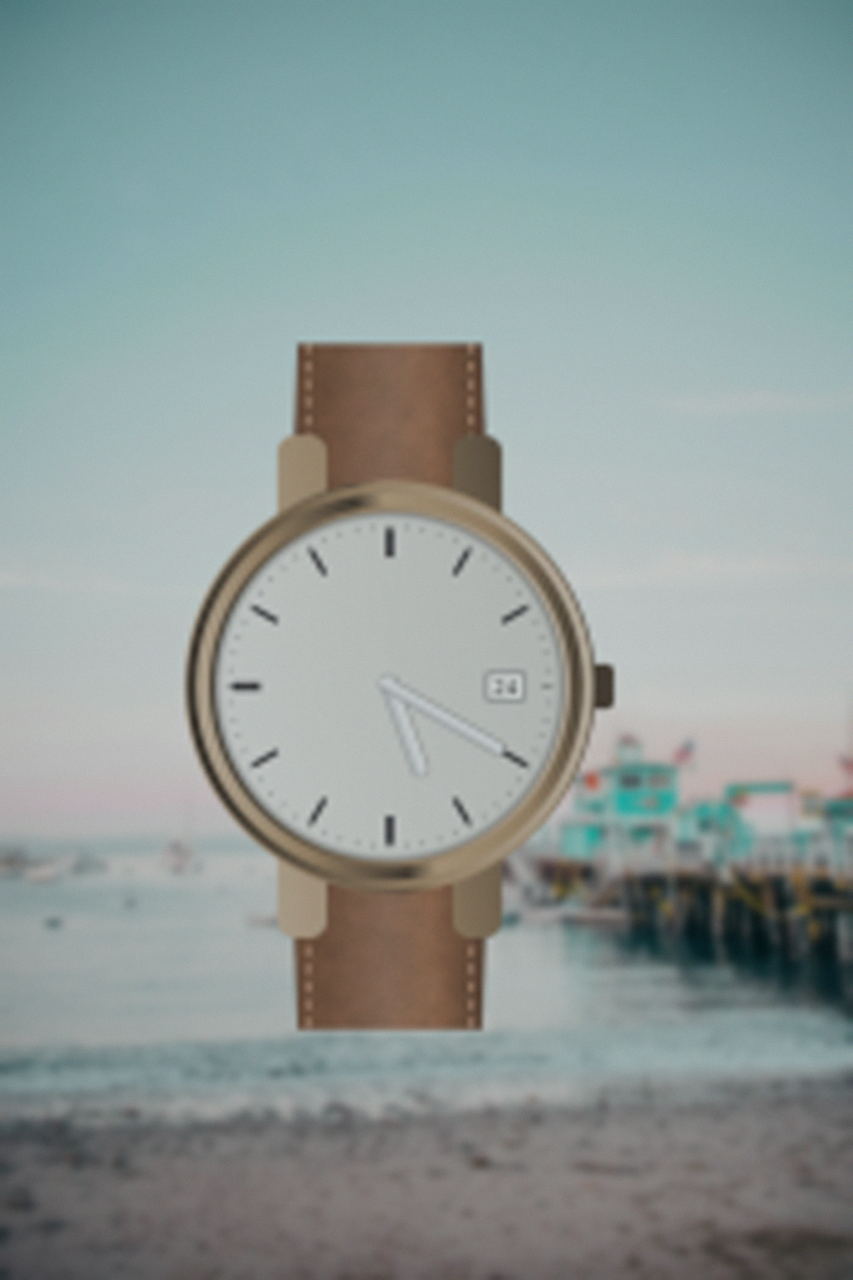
5:20
